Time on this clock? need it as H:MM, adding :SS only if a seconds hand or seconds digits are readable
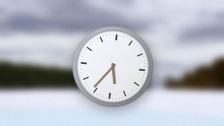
5:36
